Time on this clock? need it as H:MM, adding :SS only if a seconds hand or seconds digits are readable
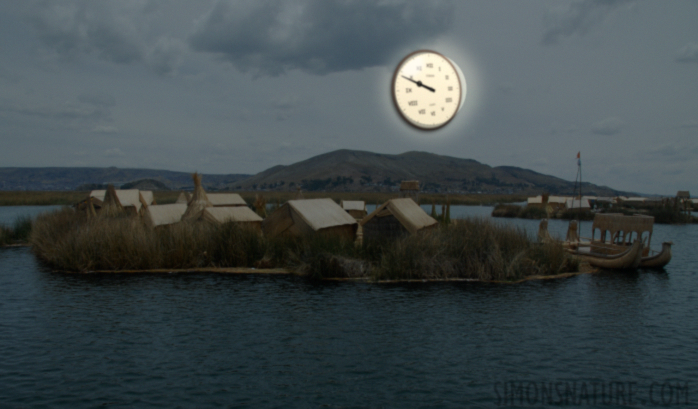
9:49
